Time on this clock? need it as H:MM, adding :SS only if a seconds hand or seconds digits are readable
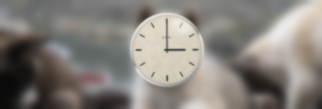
3:00
